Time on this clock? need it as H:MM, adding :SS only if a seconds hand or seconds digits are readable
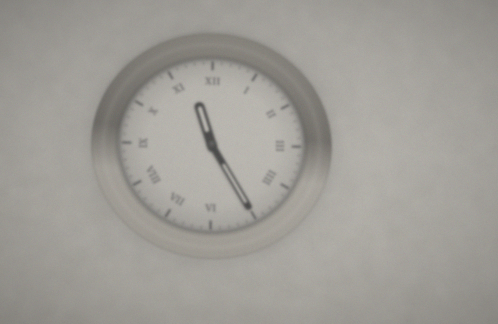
11:25
